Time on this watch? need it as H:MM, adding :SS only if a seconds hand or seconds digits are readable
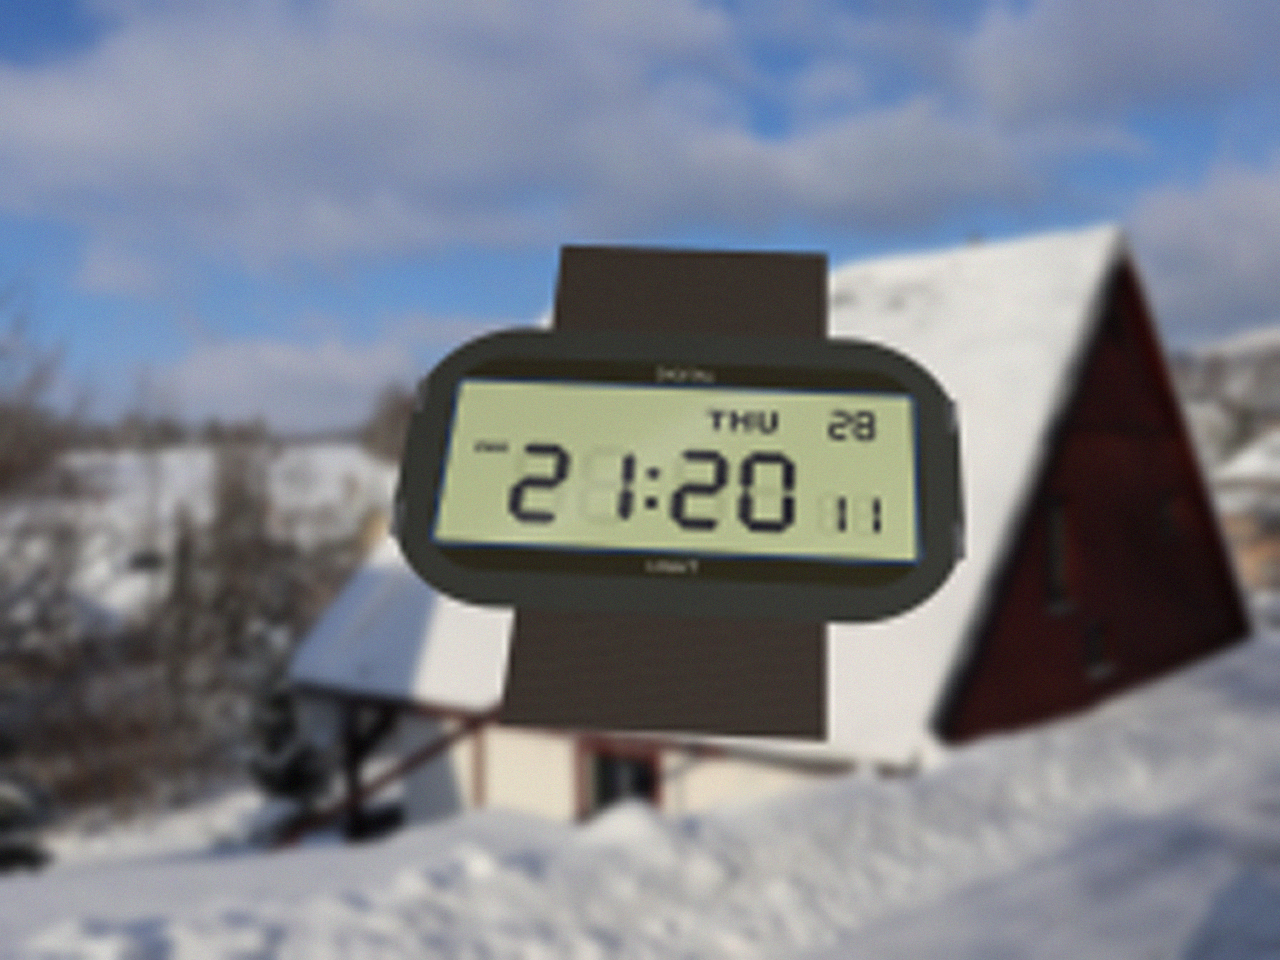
21:20:11
